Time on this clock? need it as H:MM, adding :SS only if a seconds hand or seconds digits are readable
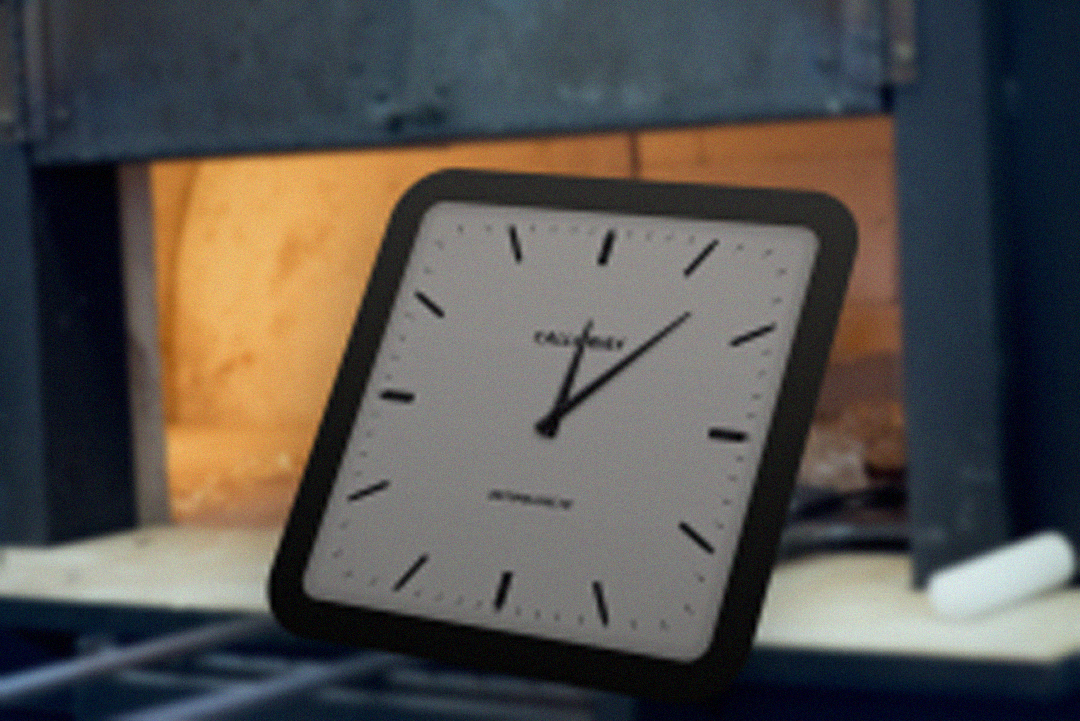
12:07
